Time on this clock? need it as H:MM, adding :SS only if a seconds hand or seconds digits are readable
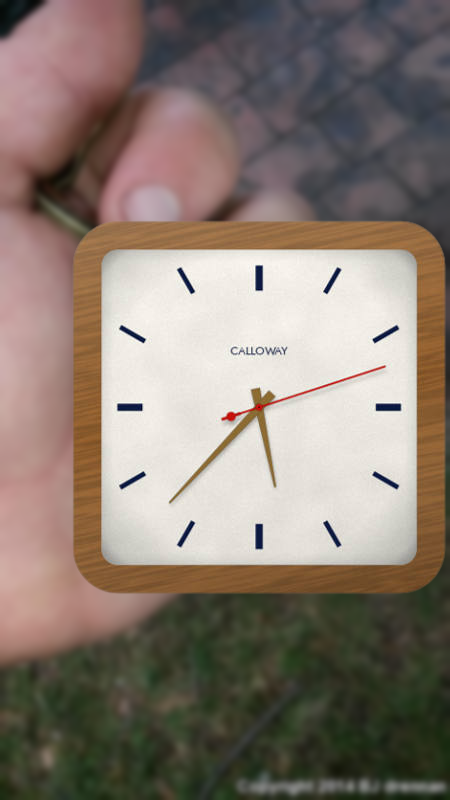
5:37:12
